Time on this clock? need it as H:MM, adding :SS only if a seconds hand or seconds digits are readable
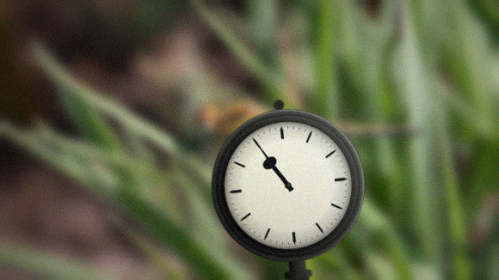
10:55
